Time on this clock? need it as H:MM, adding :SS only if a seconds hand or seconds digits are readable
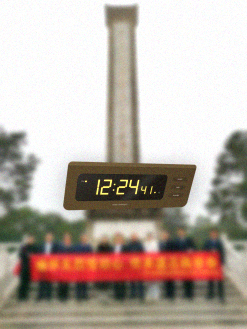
12:24:41
